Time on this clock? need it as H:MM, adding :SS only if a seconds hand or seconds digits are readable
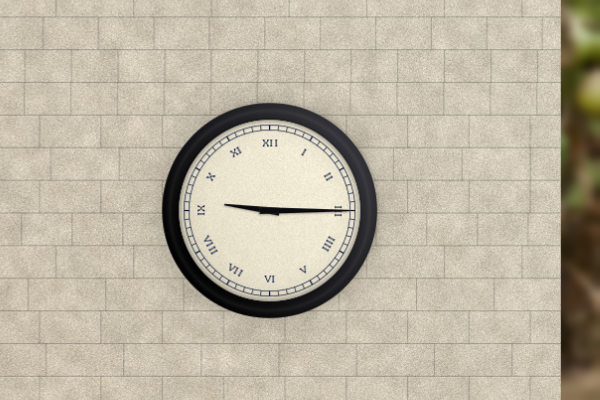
9:15
